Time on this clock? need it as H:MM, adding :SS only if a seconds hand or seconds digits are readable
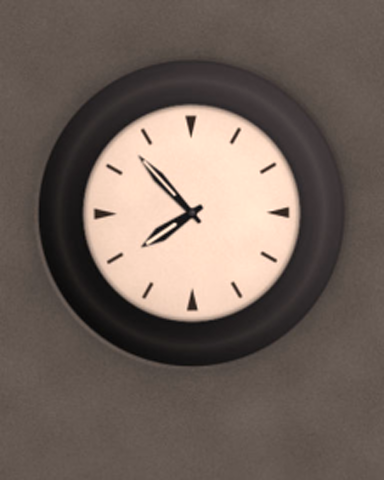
7:53
